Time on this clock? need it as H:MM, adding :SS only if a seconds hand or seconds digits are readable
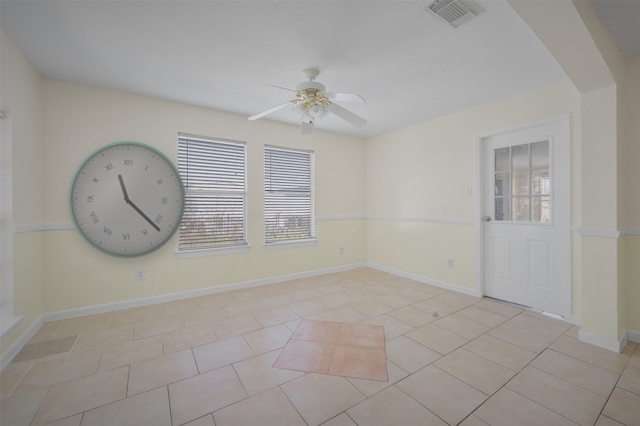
11:22
